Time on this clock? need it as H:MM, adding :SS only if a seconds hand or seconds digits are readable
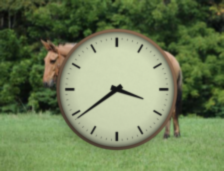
3:39
